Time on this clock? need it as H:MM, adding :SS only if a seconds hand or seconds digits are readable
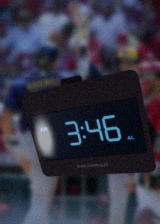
3:46
